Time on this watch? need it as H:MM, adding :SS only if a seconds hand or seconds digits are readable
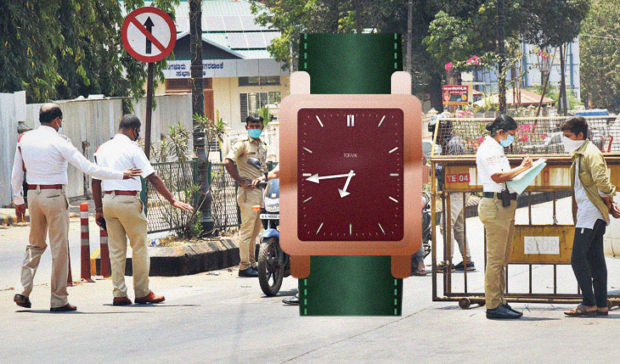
6:44
